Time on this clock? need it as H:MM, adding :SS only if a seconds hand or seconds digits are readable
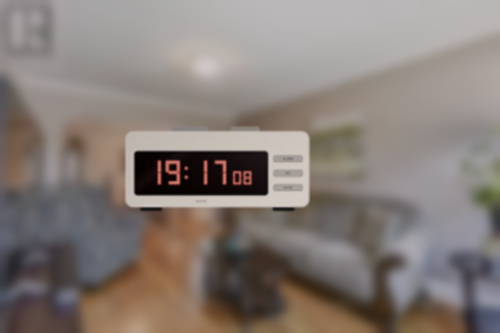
19:17:08
